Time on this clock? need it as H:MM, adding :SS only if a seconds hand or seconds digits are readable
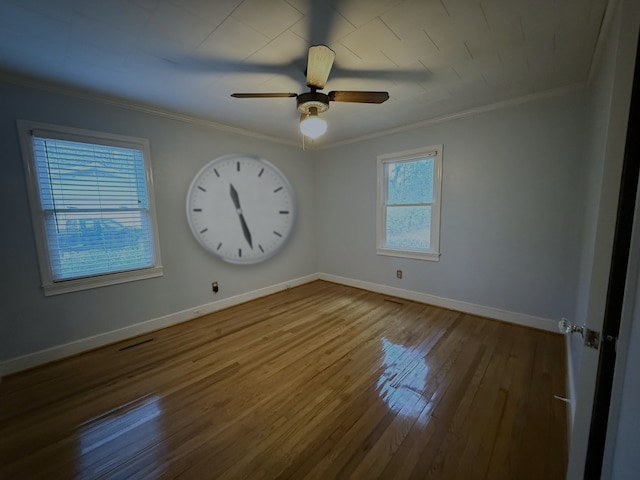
11:27
